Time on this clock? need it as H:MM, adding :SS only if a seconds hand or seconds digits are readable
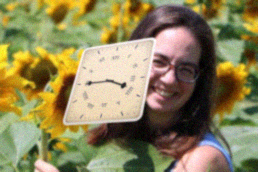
3:45
